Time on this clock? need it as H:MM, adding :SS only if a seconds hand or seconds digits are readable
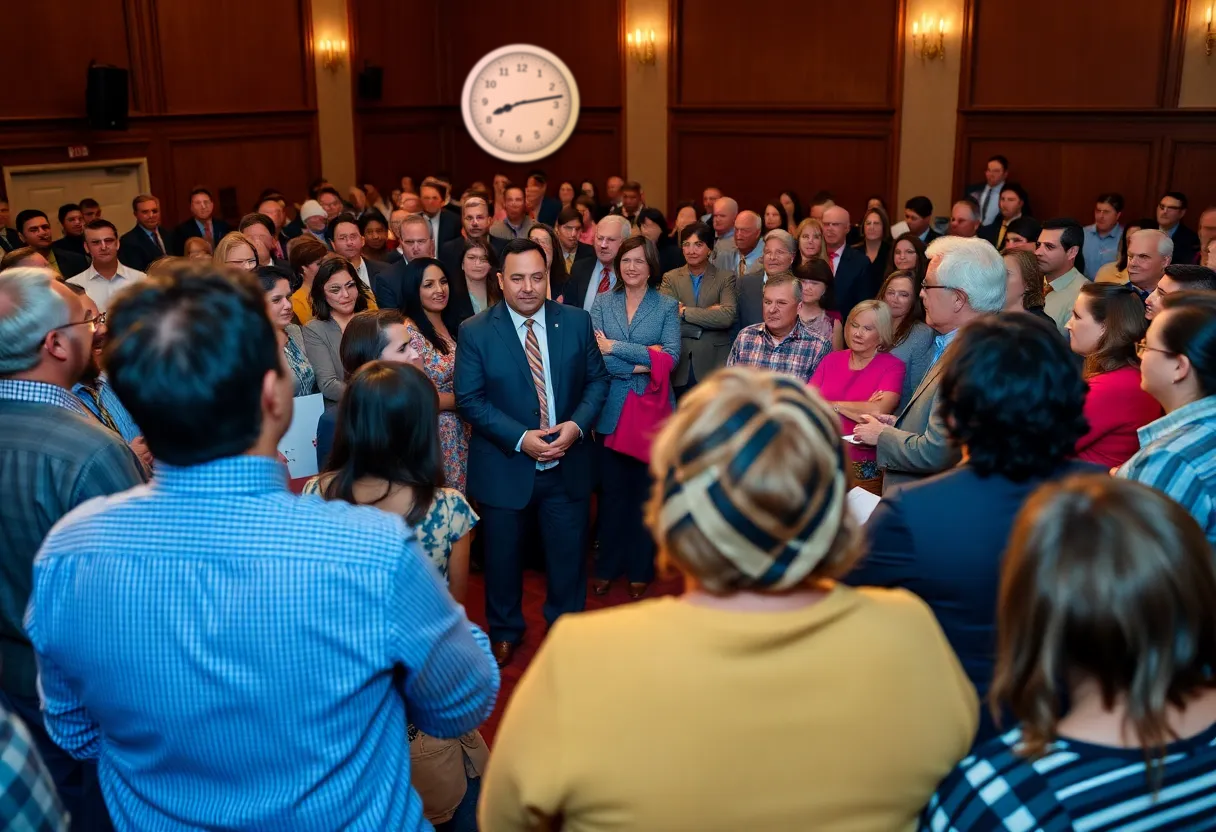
8:13
